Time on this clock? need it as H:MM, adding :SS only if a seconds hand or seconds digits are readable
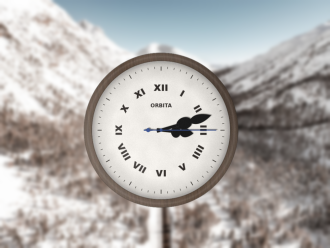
3:12:15
